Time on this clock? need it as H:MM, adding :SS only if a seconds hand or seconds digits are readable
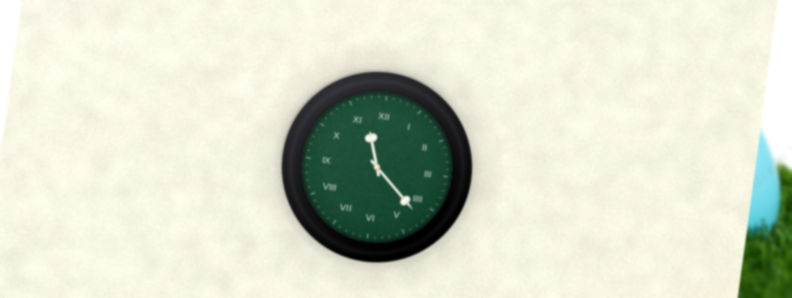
11:22
